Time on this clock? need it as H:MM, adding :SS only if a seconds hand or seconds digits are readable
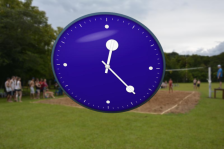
12:23
